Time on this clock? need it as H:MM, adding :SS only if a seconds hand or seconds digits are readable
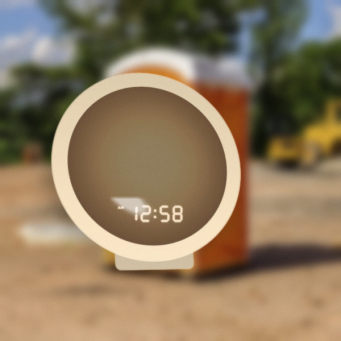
12:58
